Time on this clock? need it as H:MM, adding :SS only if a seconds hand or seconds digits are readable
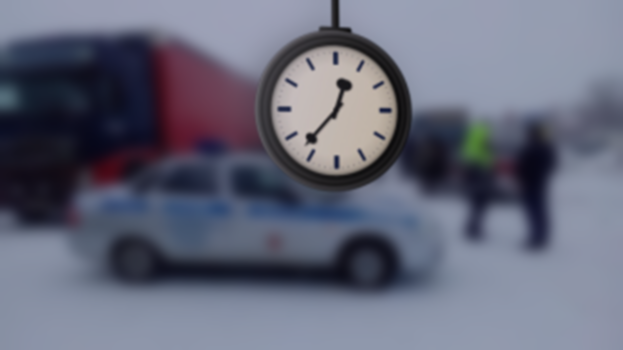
12:37
